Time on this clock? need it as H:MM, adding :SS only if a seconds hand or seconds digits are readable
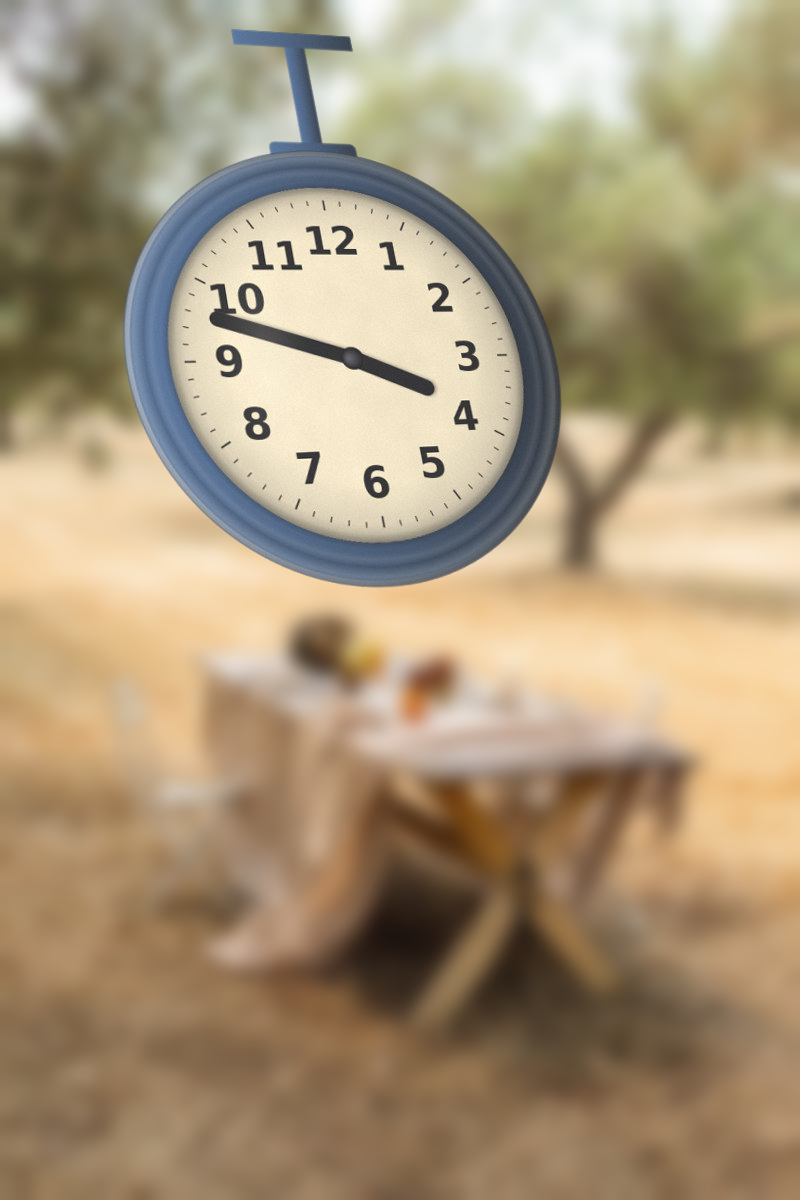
3:48
